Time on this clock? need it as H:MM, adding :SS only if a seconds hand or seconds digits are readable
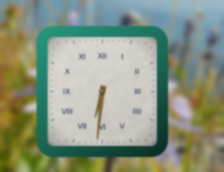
6:31
